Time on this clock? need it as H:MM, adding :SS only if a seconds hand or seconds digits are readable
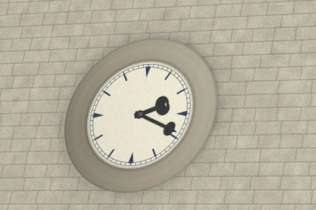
2:19
